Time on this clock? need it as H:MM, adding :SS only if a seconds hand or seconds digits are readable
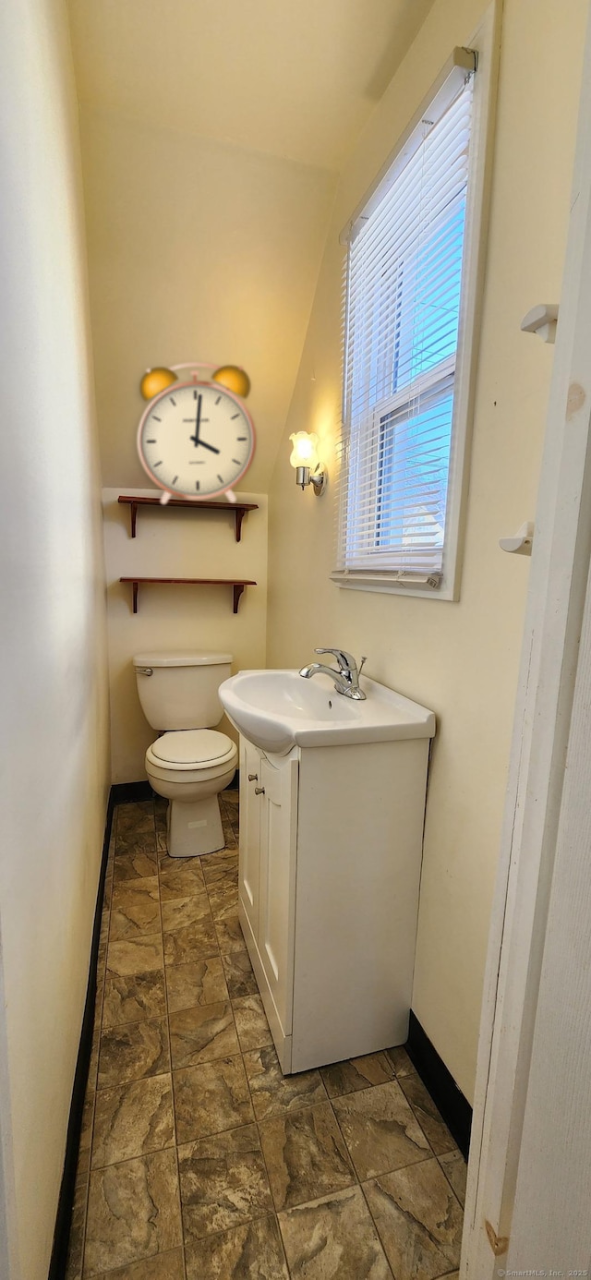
4:01
